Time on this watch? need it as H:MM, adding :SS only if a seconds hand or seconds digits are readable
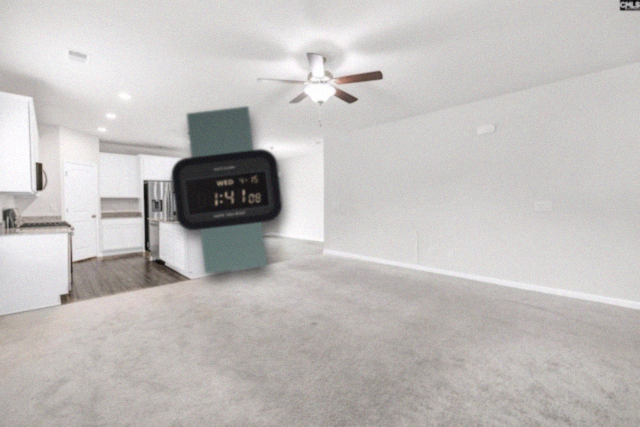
1:41
